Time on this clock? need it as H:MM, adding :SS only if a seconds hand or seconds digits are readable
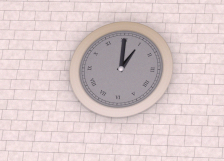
1:00
